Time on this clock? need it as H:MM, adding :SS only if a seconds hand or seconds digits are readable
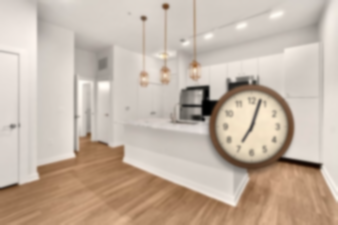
7:03
